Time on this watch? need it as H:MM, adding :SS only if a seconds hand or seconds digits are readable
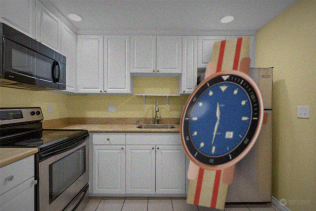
11:31
